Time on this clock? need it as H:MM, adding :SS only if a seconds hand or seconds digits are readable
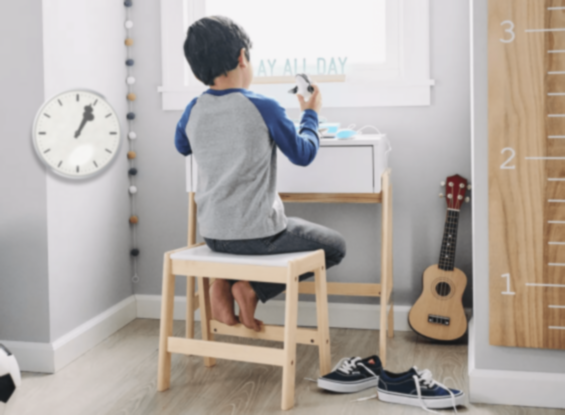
1:04
